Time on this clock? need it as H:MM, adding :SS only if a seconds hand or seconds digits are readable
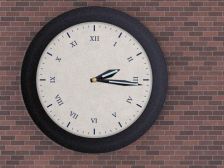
2:16
